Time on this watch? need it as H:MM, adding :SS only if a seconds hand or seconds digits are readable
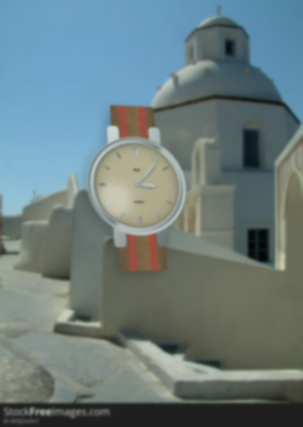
3:07
